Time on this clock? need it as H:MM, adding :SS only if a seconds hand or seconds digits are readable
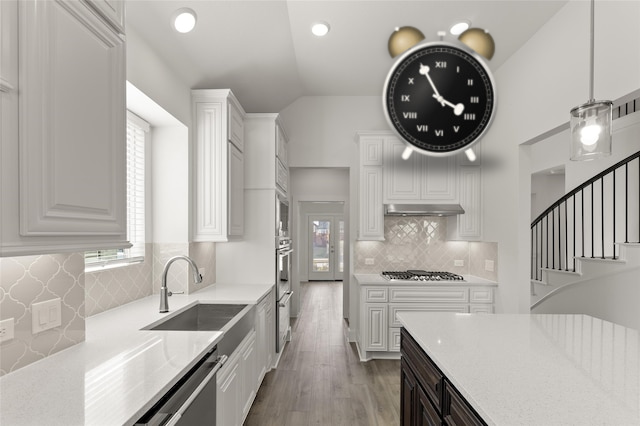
3:55
